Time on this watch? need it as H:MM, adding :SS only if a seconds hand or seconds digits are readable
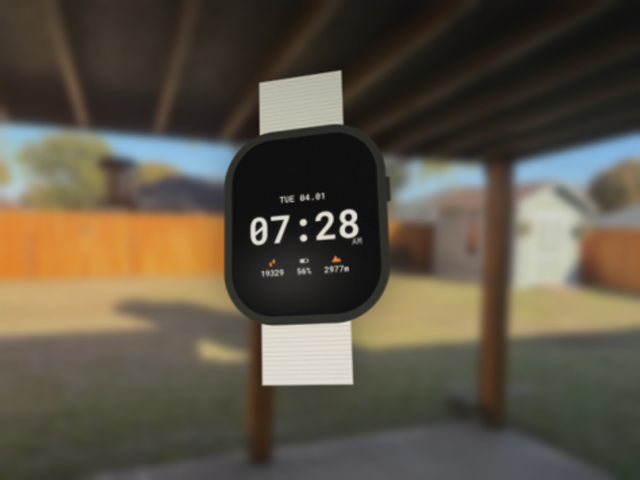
7:28
